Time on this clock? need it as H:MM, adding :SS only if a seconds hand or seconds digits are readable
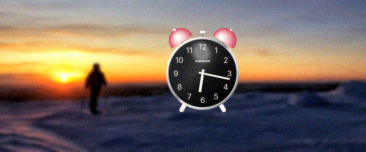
6:17
